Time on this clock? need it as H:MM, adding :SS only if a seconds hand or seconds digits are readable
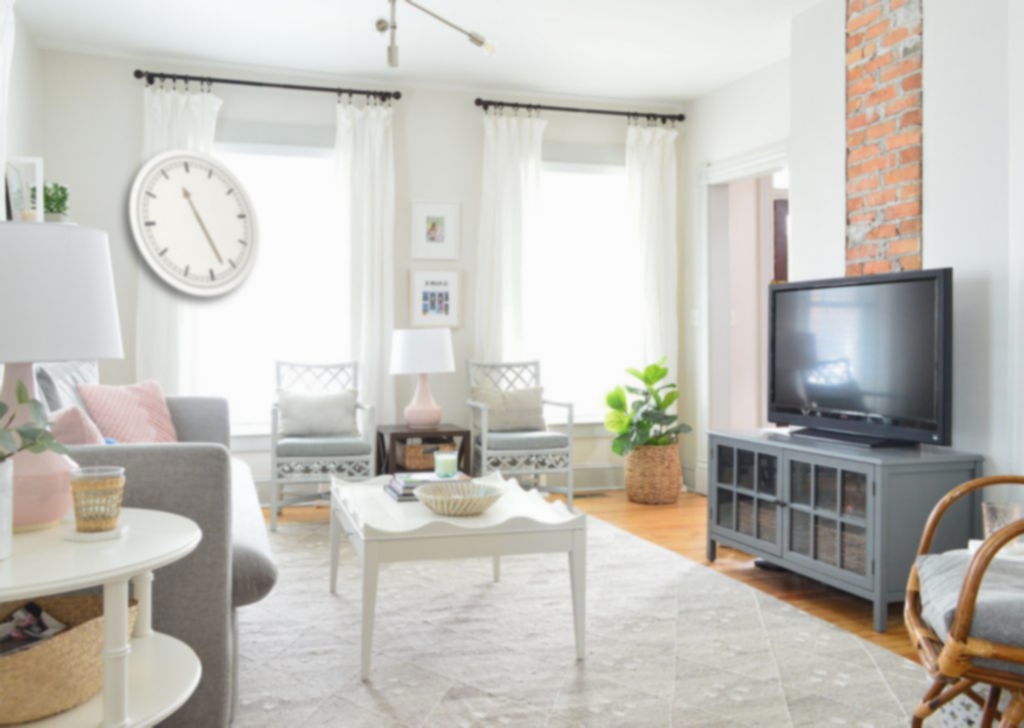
11:27
